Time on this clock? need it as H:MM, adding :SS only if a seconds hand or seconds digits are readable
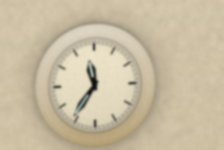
11:36
